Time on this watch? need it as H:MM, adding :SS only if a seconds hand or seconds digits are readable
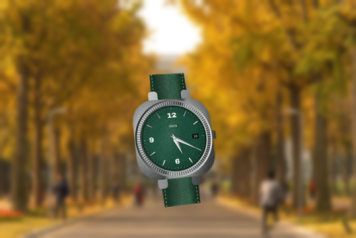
5:20
